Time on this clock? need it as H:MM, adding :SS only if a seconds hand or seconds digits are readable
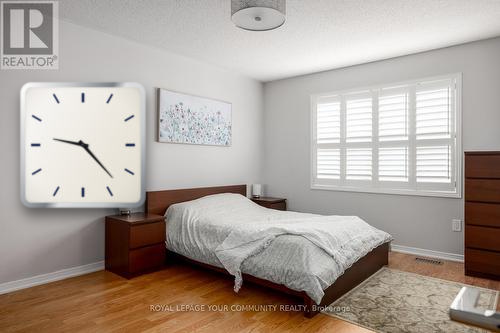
9:23
